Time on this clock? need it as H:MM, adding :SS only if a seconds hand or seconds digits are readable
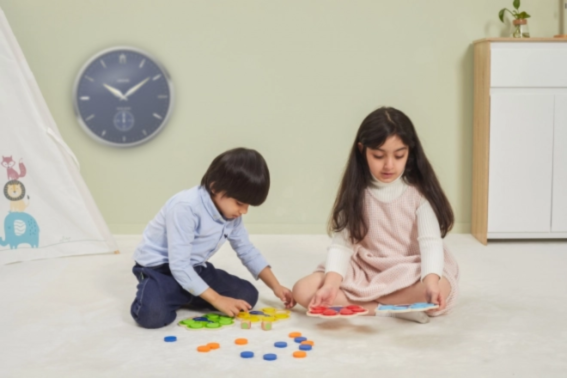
10:09
